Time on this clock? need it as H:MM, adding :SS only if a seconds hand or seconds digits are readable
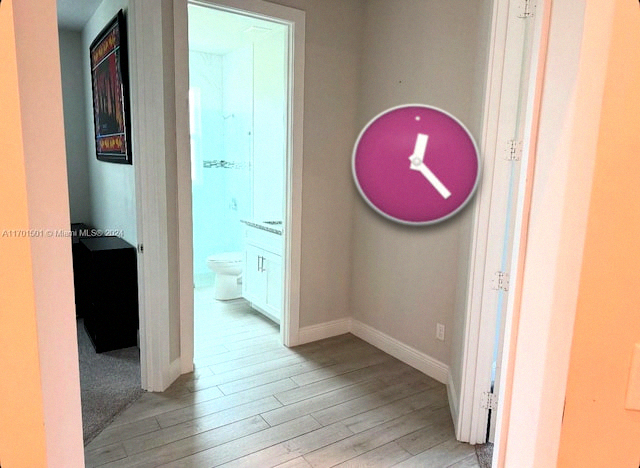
12:23
